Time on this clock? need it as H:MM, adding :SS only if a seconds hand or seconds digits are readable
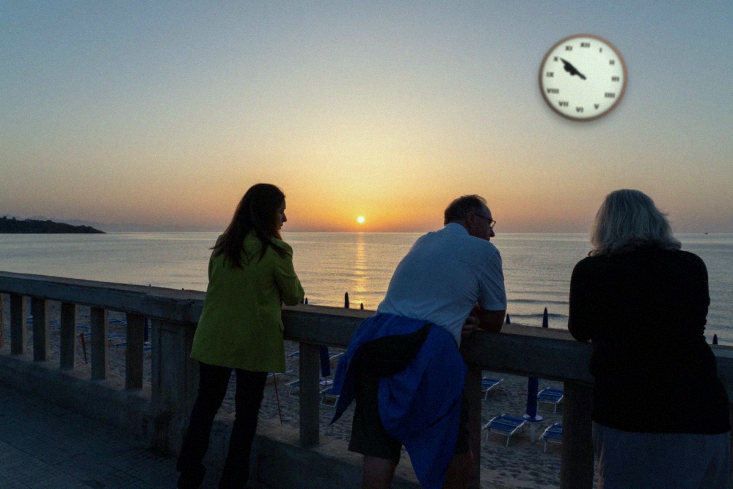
9:51
